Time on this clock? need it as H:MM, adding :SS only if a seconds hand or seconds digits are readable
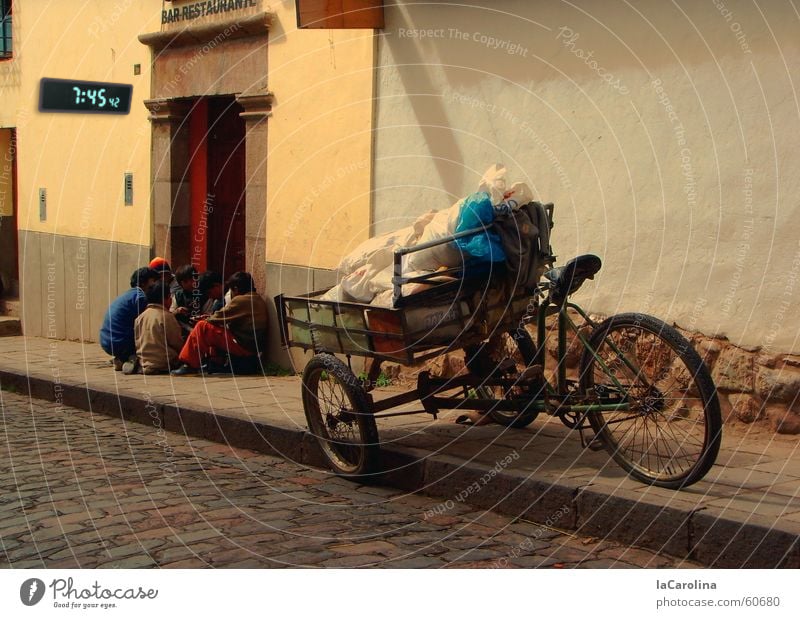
7:45:42
